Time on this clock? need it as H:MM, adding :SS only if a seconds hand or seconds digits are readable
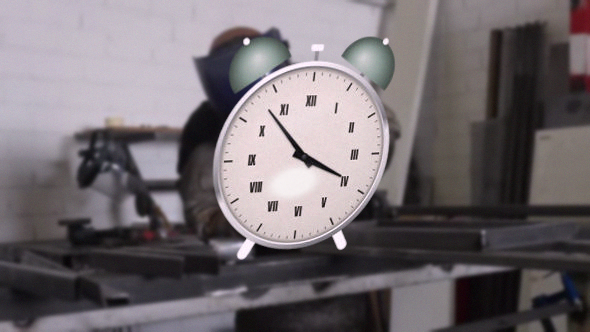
3:53
